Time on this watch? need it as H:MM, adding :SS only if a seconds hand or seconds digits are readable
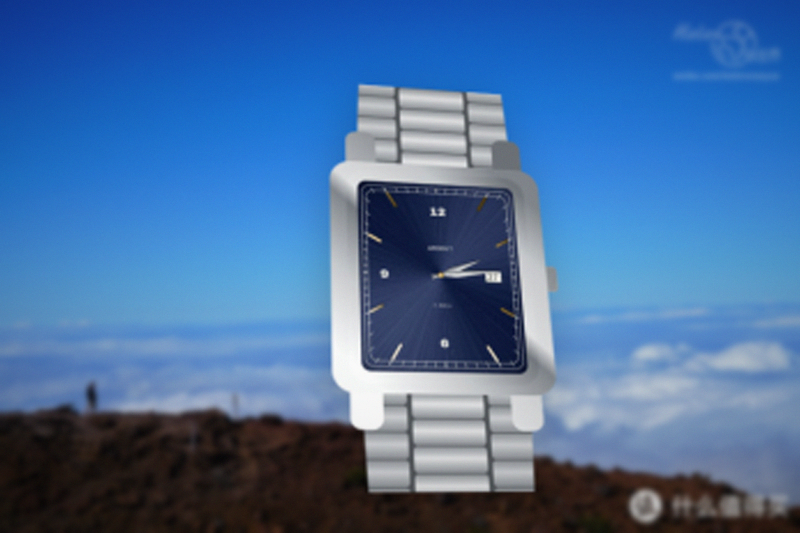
2:14
